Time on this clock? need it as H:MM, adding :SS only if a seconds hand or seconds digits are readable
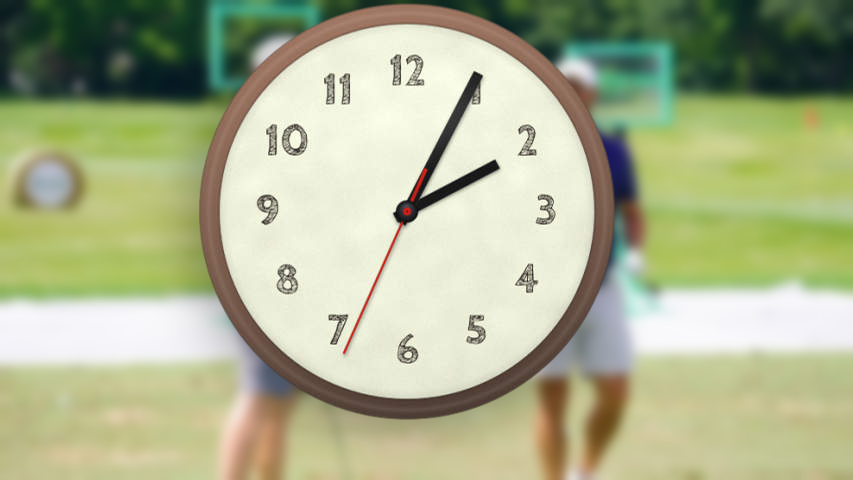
2:04:34
